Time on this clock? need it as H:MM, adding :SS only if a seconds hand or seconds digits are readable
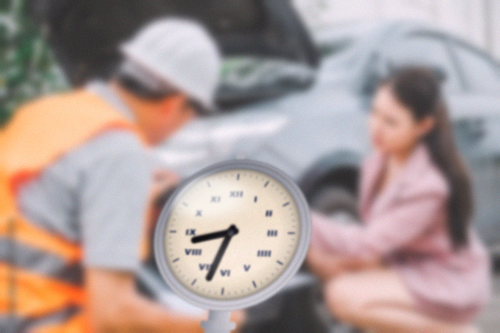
8:33
